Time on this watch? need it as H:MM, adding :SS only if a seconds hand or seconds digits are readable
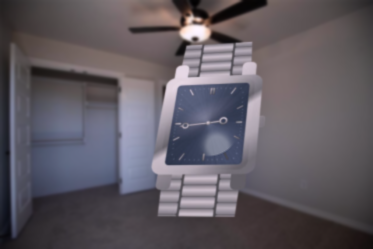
2:44
